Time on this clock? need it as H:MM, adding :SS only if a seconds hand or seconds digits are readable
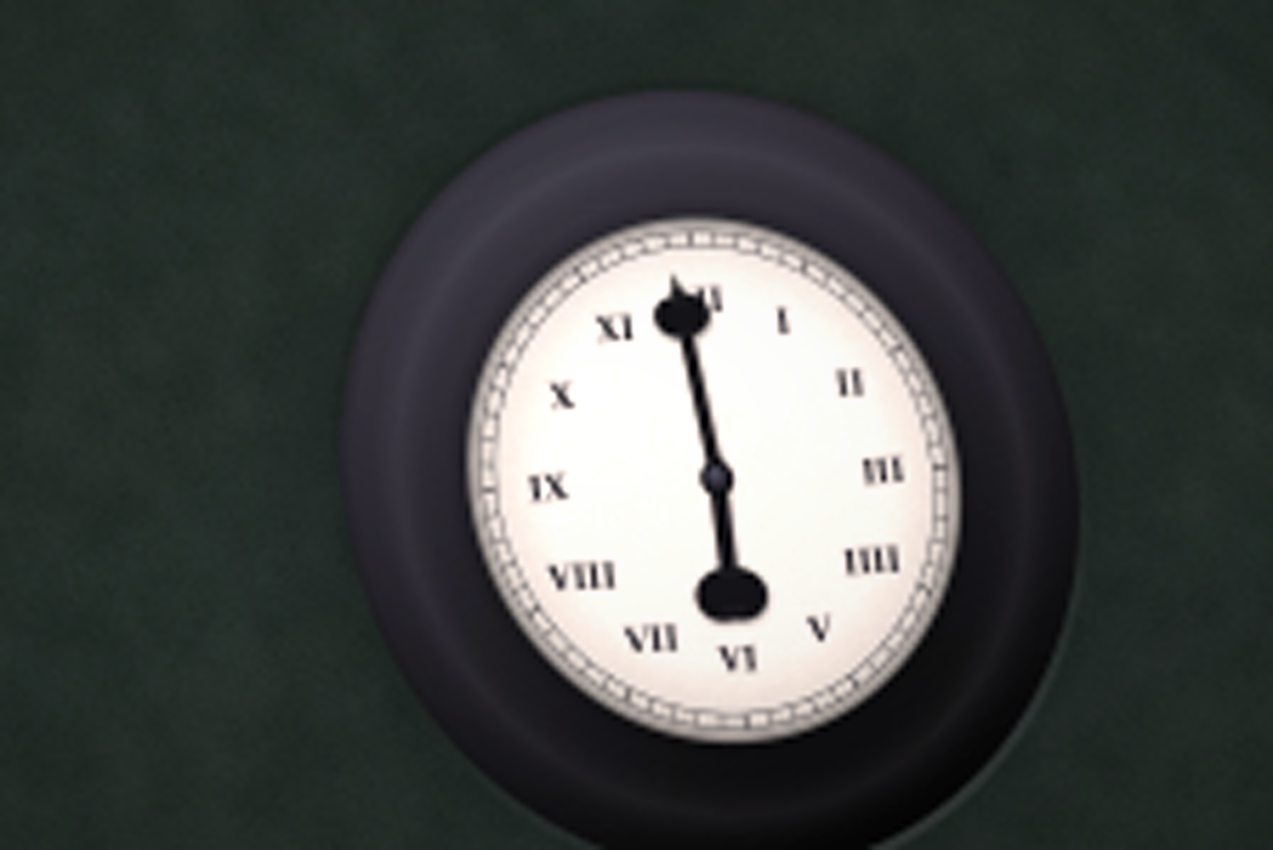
5:59
